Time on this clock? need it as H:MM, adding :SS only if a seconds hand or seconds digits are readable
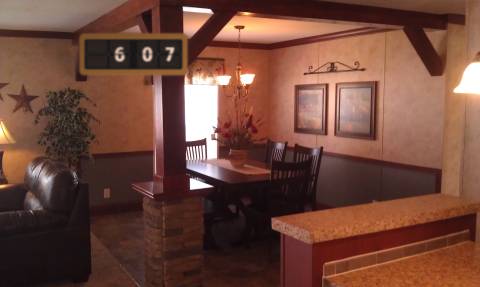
6:07
